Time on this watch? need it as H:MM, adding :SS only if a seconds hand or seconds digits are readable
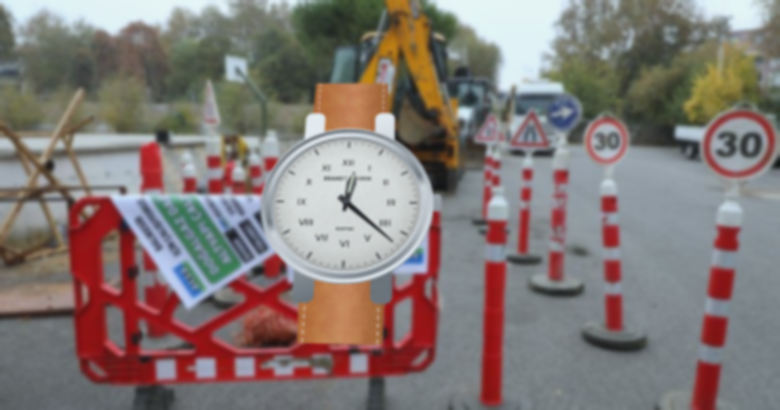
12:22
